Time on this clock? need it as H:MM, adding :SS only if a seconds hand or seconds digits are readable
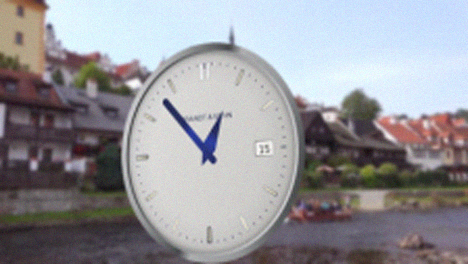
12:53
